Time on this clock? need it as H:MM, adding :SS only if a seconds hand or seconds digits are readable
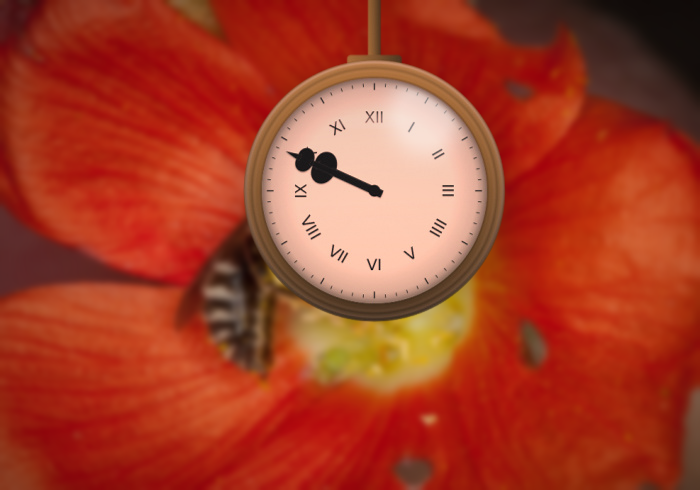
9:49
